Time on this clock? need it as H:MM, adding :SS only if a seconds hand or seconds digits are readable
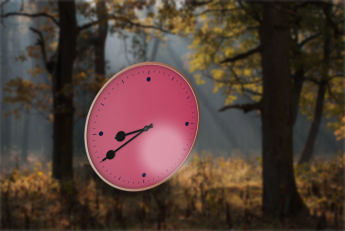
8:40
